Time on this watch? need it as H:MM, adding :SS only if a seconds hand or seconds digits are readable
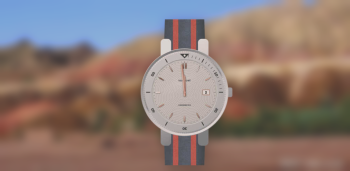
11:59
